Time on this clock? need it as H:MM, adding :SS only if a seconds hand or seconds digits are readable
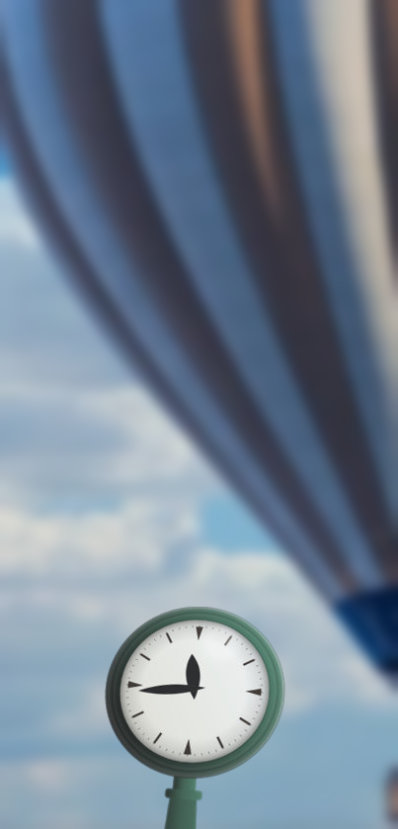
11:44
